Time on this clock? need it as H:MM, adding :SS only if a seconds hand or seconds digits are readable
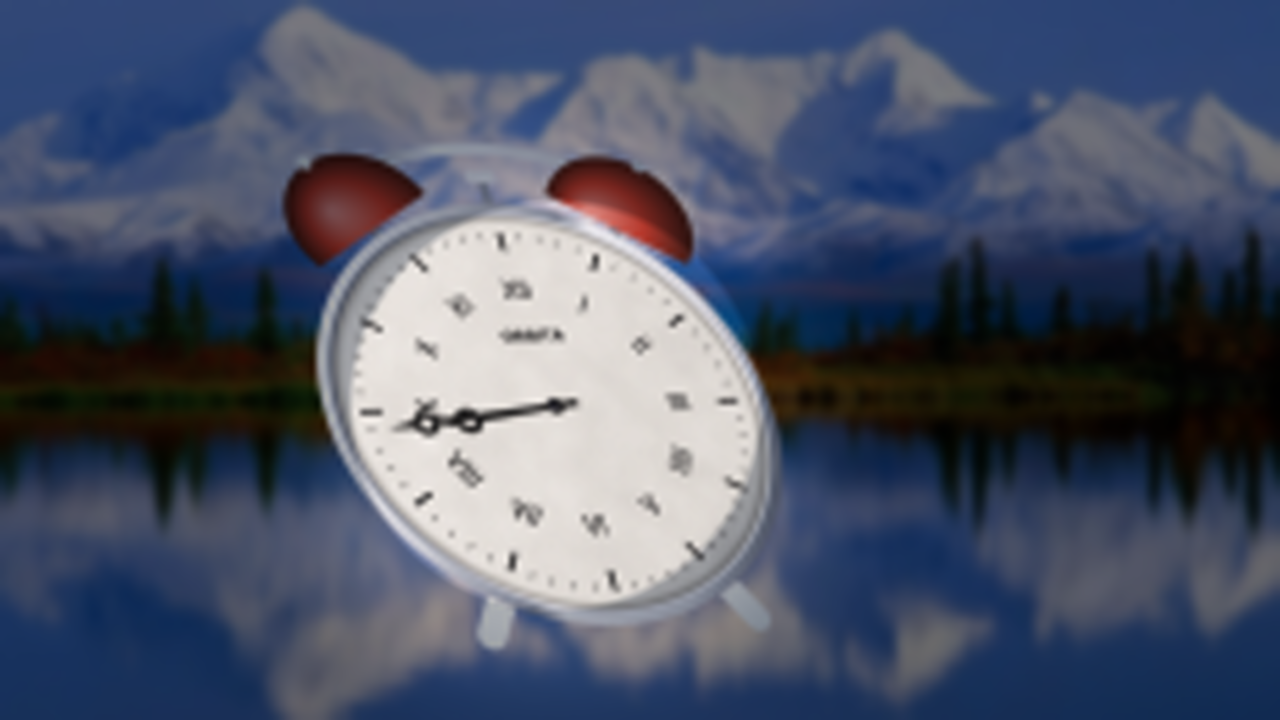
8:44
